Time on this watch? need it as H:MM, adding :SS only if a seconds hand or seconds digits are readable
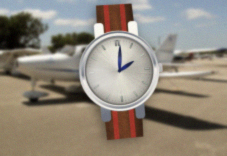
2:01
